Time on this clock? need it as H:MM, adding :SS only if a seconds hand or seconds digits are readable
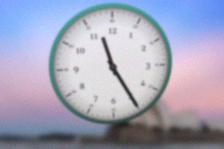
11:25
